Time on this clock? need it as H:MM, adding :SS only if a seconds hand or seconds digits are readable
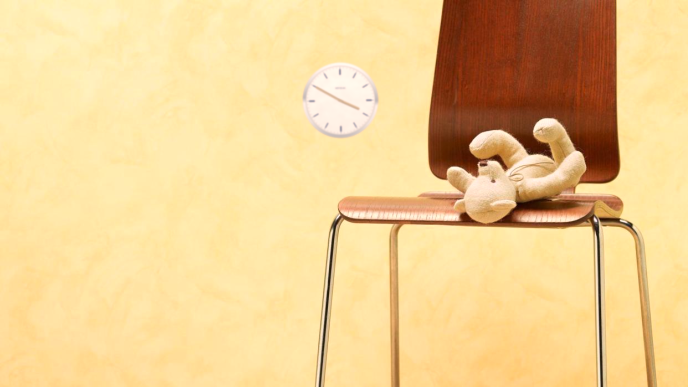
3:50
